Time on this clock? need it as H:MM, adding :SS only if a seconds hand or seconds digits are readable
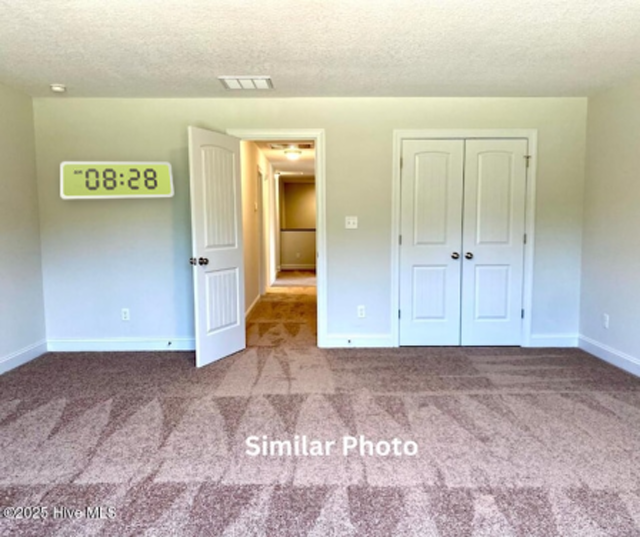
8:28
